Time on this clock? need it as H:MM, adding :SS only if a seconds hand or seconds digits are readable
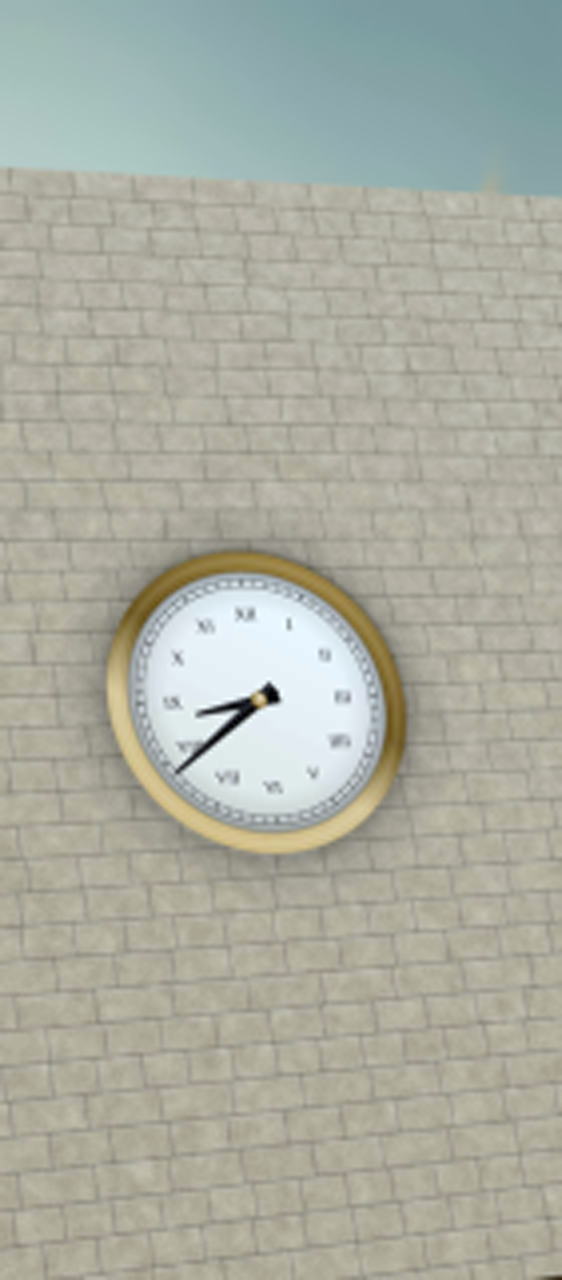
8:39
